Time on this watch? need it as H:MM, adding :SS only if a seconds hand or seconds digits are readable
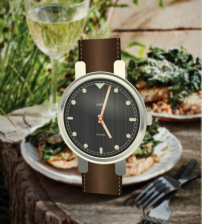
5:03
